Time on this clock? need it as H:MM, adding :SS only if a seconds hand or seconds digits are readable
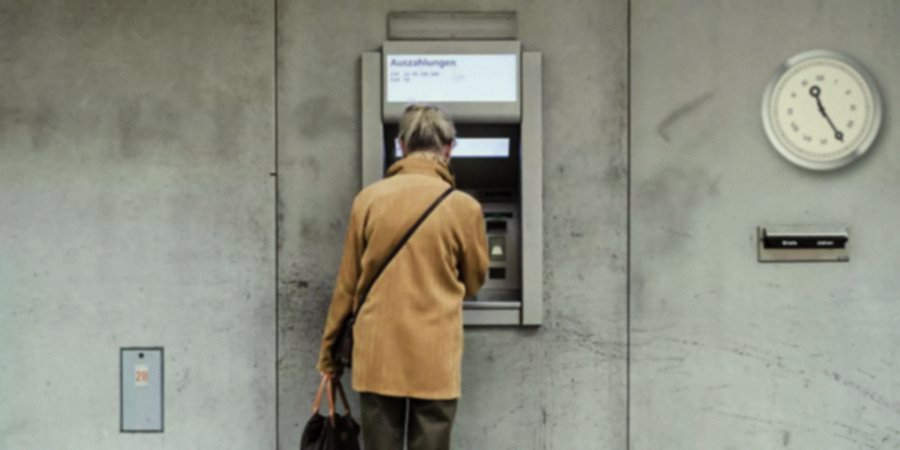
11:25
